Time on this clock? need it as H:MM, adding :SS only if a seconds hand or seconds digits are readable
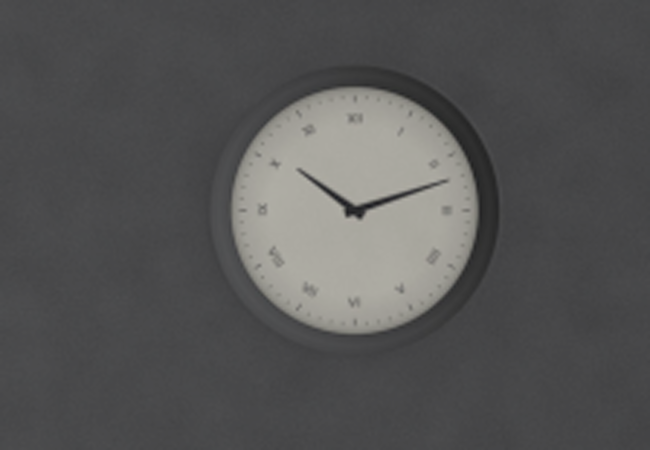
10:12
